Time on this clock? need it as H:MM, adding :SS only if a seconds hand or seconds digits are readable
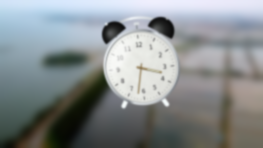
3:32
